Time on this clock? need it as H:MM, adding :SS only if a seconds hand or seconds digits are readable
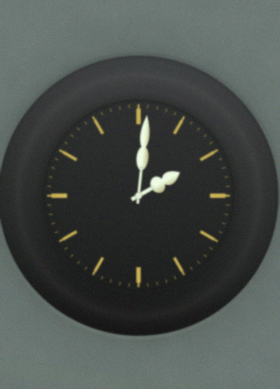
2:01
